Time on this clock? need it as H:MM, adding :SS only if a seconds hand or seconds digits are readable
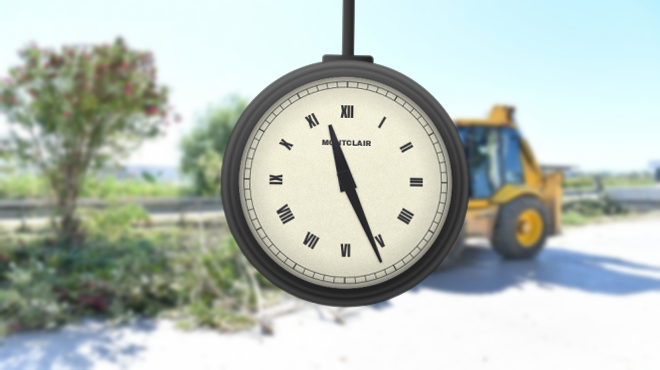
11:26
